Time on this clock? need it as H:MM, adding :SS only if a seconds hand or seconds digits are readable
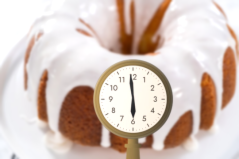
5:59
